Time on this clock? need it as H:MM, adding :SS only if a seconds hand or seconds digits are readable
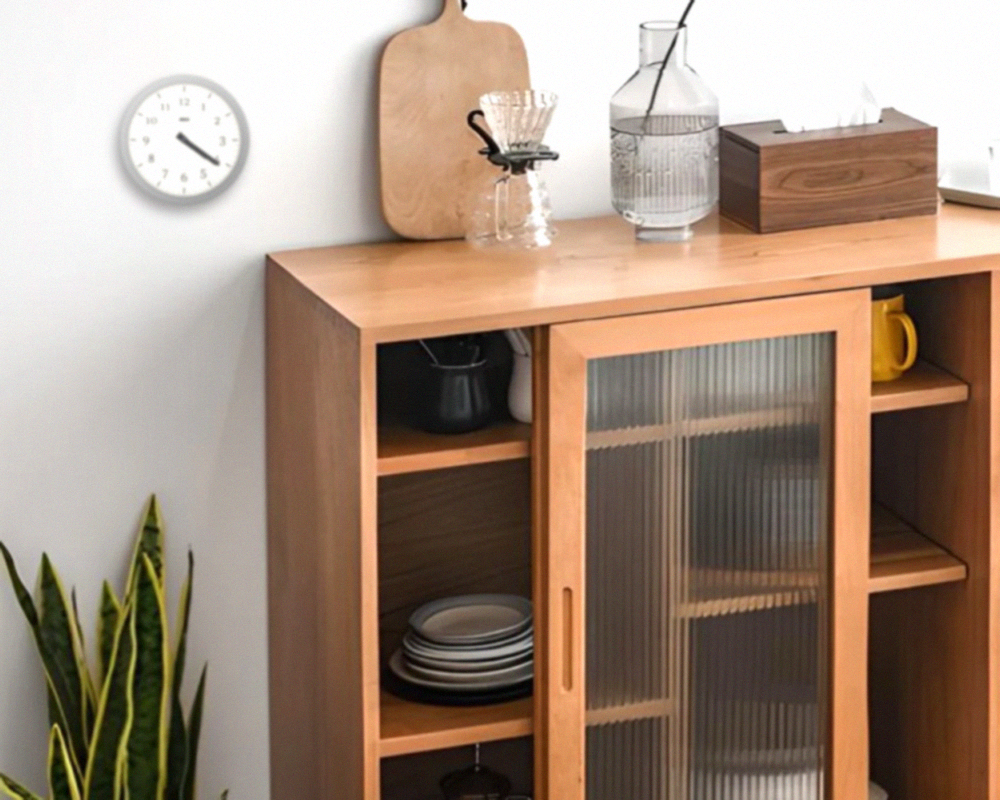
4:21
